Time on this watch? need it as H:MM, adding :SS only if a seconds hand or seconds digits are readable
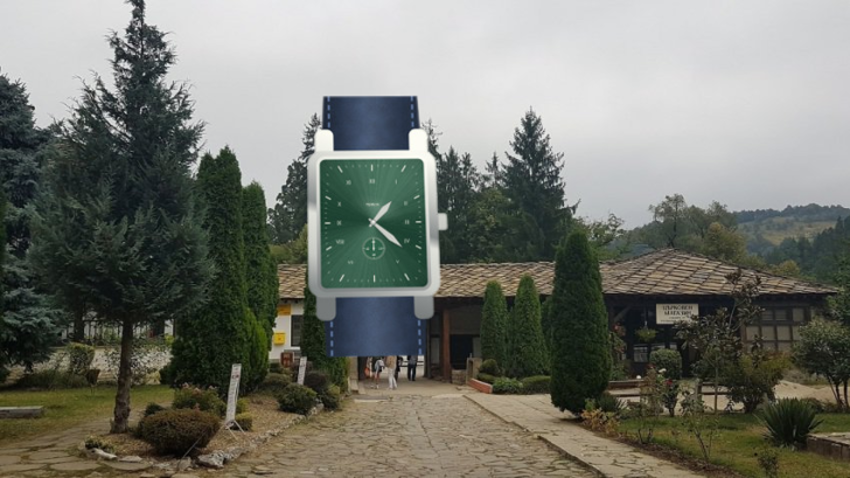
1:22
